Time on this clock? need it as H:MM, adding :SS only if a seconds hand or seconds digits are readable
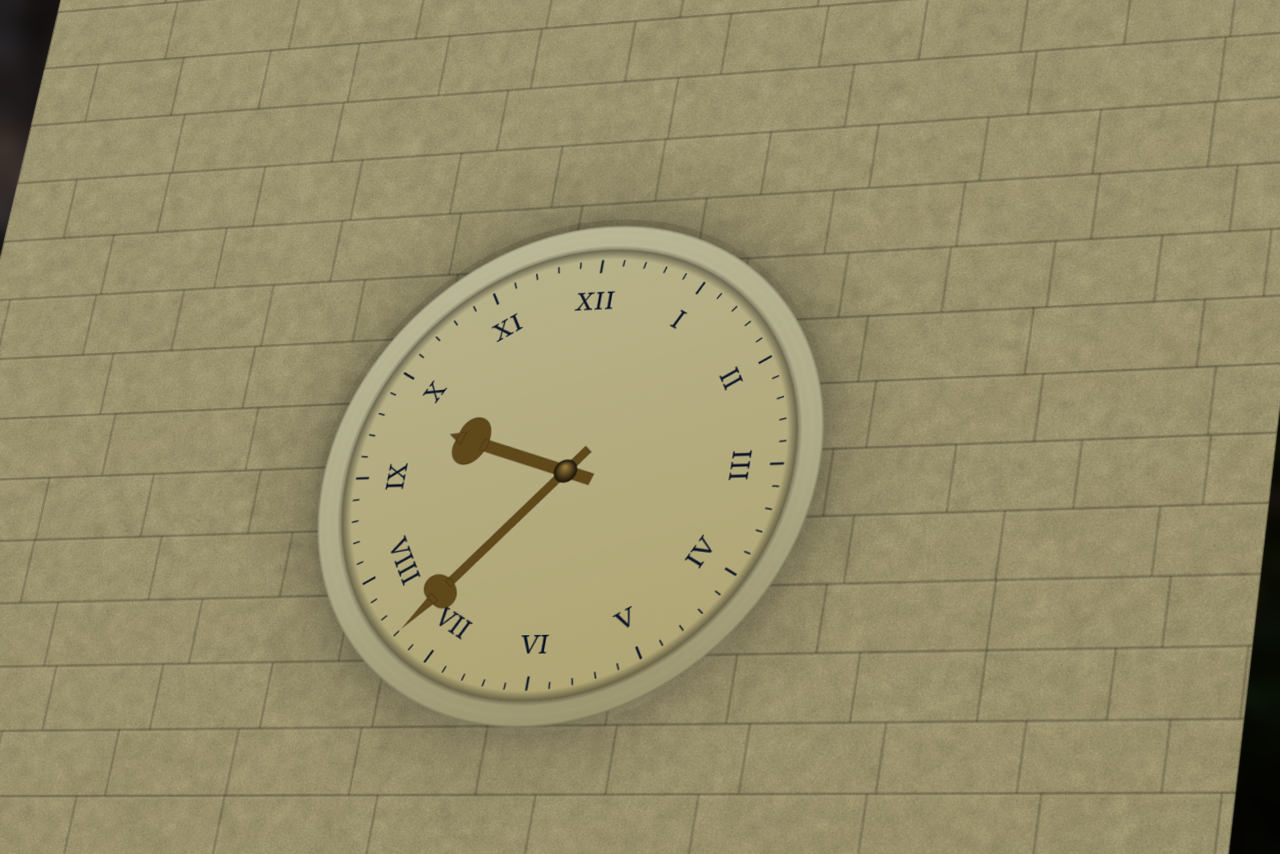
9:37
